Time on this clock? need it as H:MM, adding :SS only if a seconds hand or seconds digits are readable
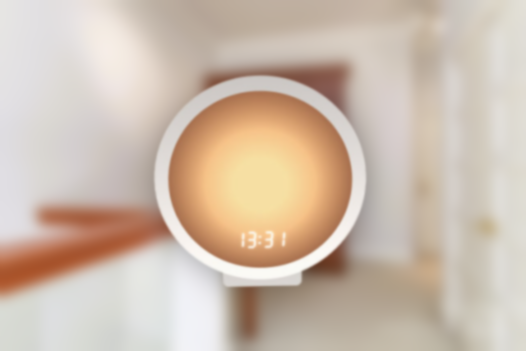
13:31
